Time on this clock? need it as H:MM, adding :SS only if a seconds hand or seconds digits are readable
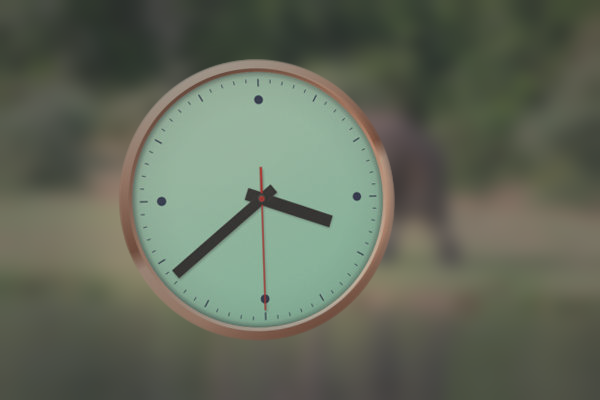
3:38:30
